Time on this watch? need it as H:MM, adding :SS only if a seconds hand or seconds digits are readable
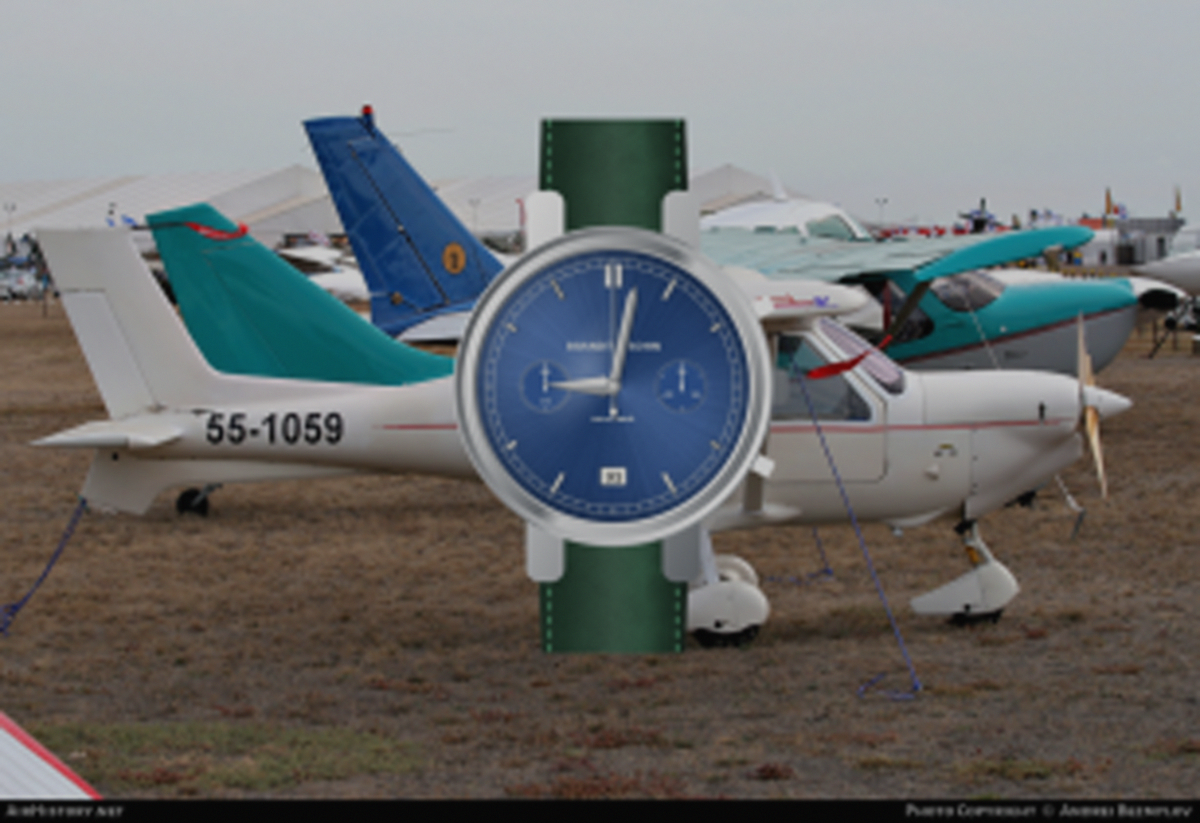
9:02
